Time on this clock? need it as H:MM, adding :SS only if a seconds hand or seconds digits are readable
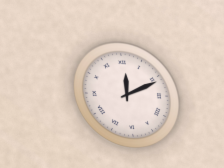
12:11
